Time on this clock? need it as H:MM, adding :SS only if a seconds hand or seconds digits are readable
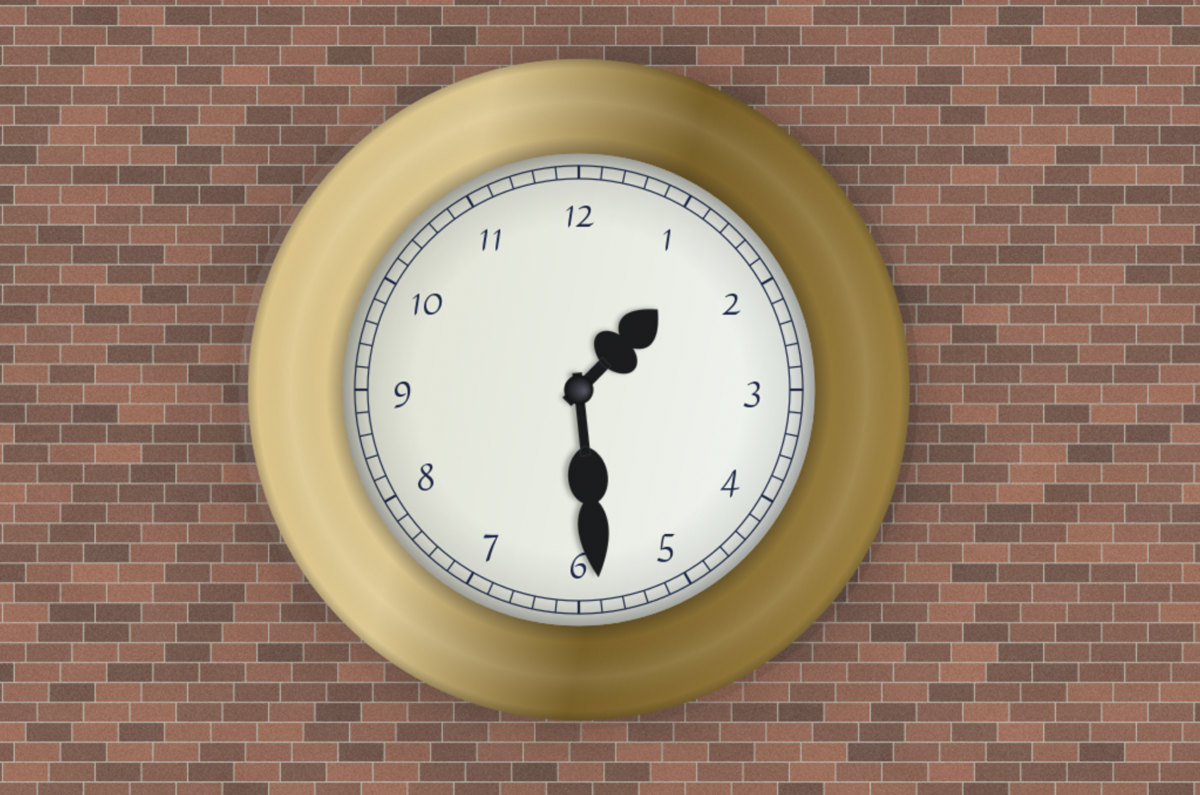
1:29
